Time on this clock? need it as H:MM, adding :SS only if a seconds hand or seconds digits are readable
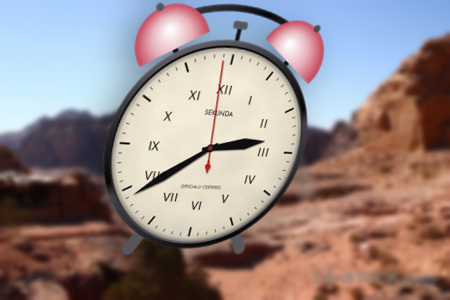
2:38:59
